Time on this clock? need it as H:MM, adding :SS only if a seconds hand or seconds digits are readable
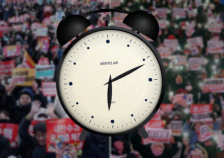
6:11
